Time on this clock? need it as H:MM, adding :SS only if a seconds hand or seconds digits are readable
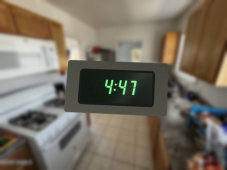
4:47
